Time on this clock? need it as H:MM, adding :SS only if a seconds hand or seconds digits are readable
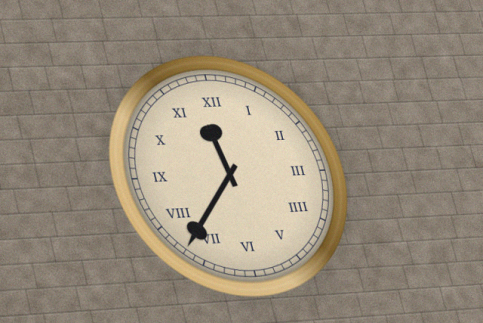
11:37
